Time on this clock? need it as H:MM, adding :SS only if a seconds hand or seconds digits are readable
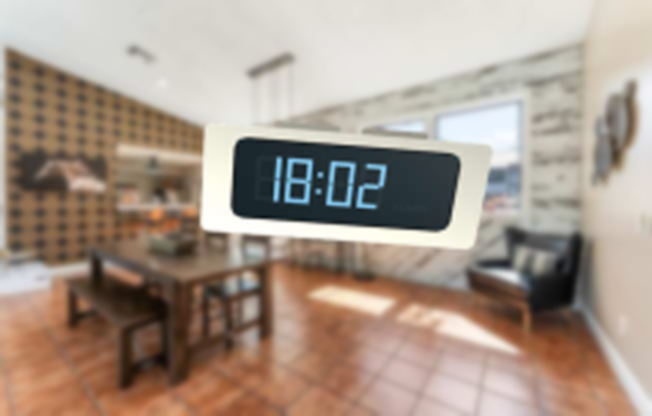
18:02
